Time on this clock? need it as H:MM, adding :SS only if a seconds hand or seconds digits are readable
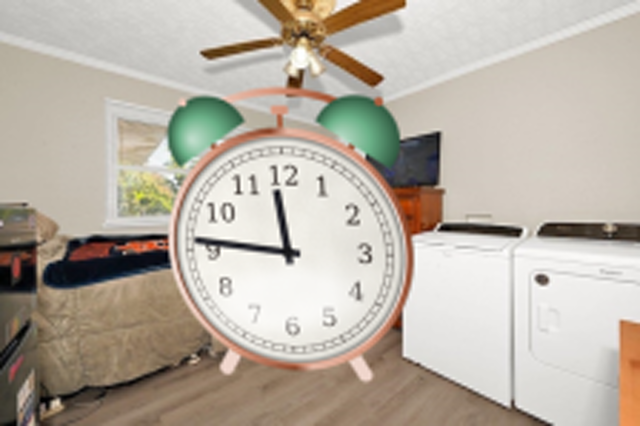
11:46
